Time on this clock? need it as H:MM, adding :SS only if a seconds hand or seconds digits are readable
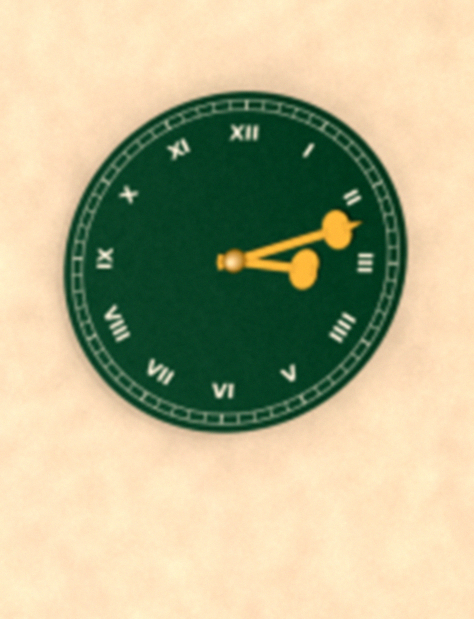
3:12
